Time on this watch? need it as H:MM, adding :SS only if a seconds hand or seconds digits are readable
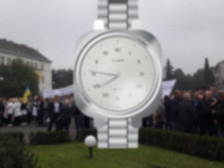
7:46
